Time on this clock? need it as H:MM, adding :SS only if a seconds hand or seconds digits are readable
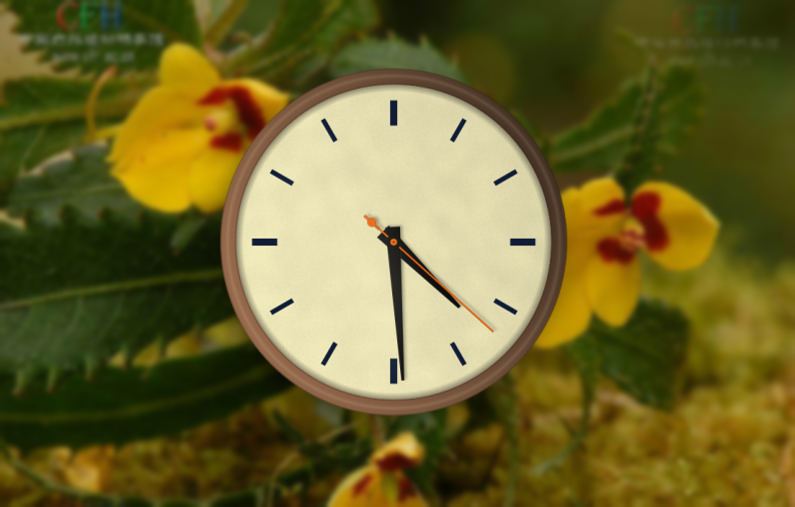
4:29:22
